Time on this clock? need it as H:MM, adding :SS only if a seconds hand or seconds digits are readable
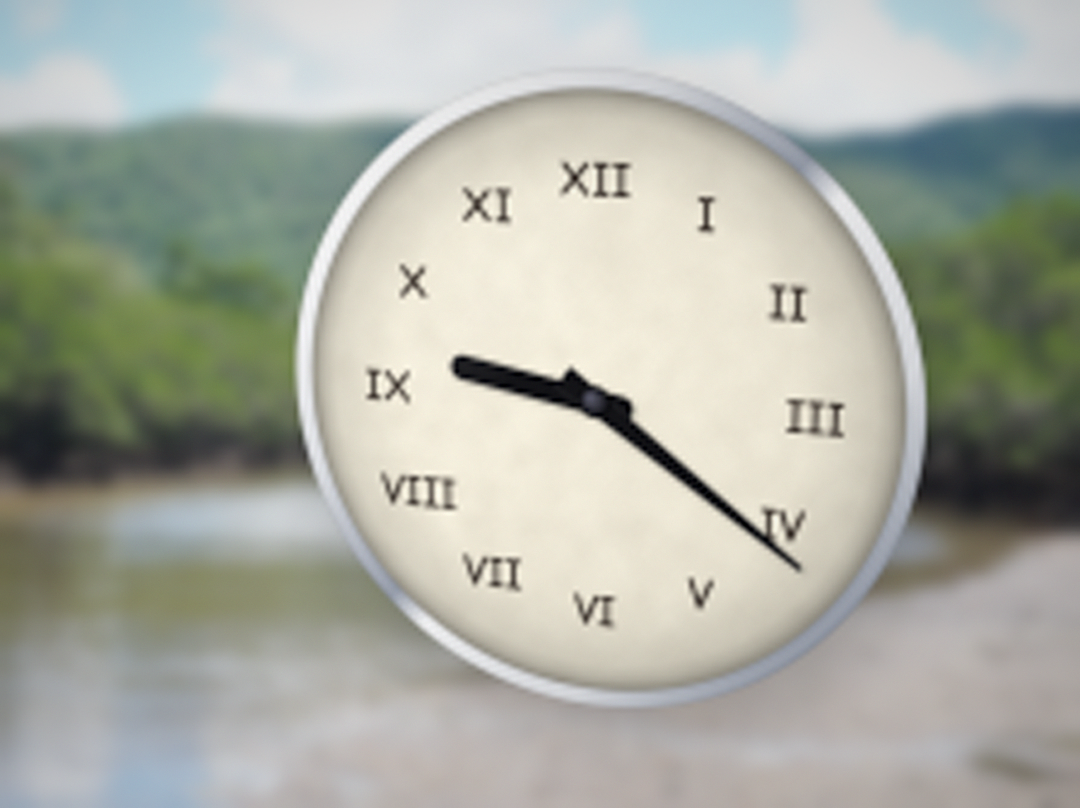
9:21
